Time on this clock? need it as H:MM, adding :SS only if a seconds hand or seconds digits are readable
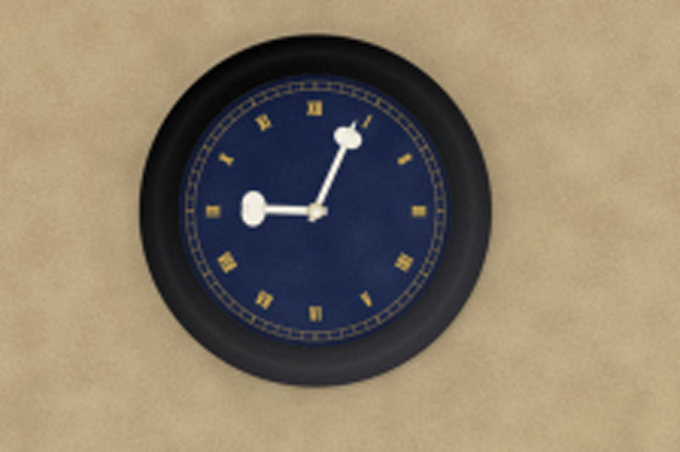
9:04
